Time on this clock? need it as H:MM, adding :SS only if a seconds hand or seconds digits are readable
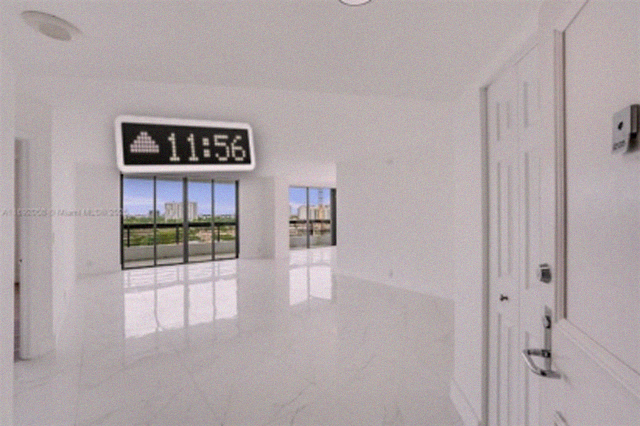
11:56
